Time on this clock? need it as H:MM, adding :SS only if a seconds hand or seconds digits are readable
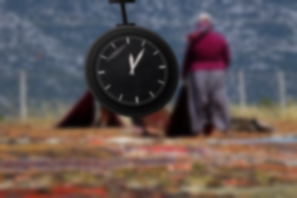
12:06
